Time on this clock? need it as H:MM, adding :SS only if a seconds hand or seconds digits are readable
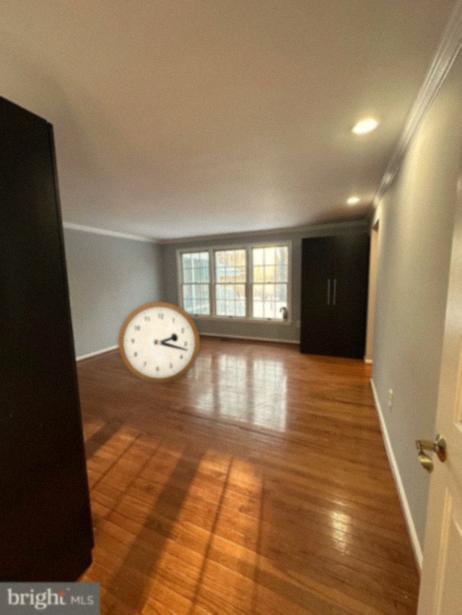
2:17
